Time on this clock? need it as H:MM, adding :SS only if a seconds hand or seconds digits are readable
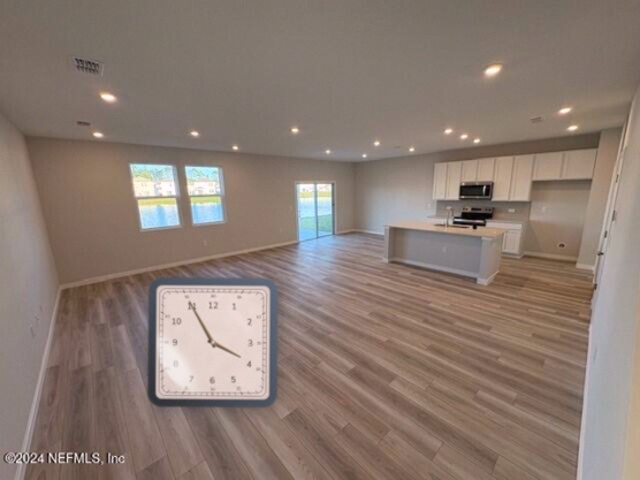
3:55
